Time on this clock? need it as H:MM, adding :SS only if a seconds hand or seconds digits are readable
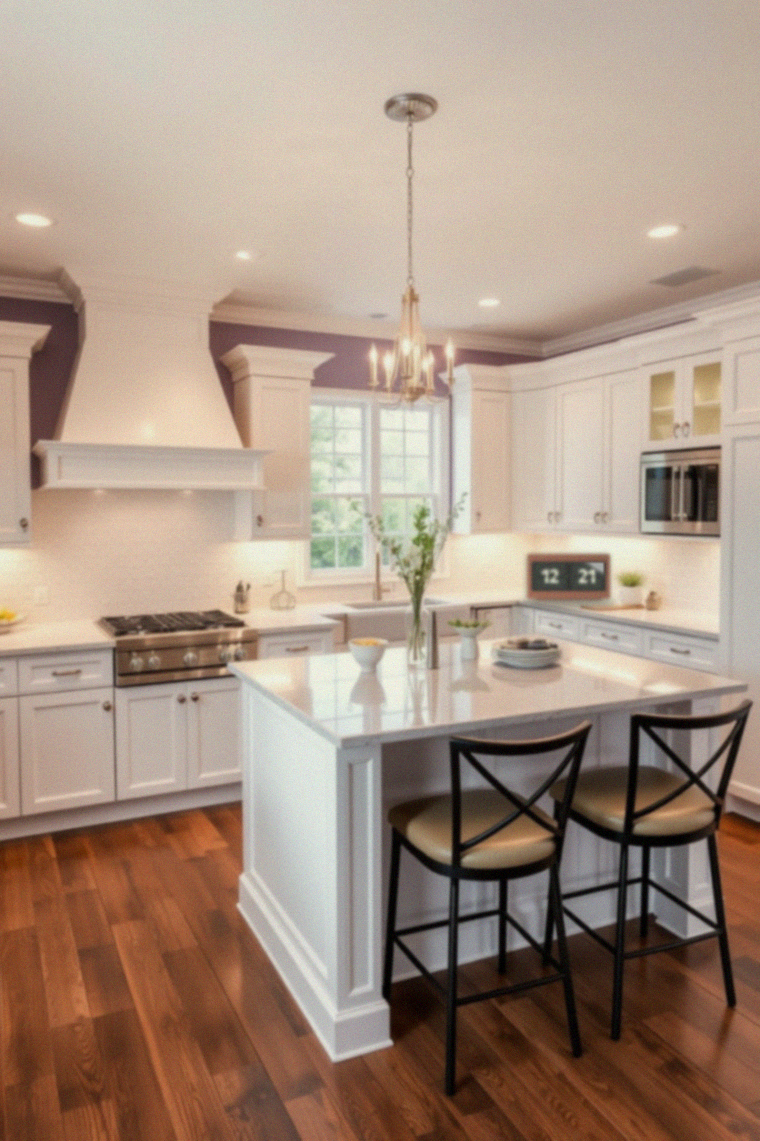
12:21
